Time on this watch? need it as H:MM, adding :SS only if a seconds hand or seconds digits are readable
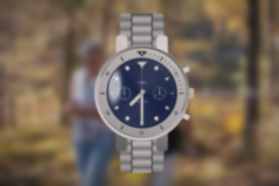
7:30
